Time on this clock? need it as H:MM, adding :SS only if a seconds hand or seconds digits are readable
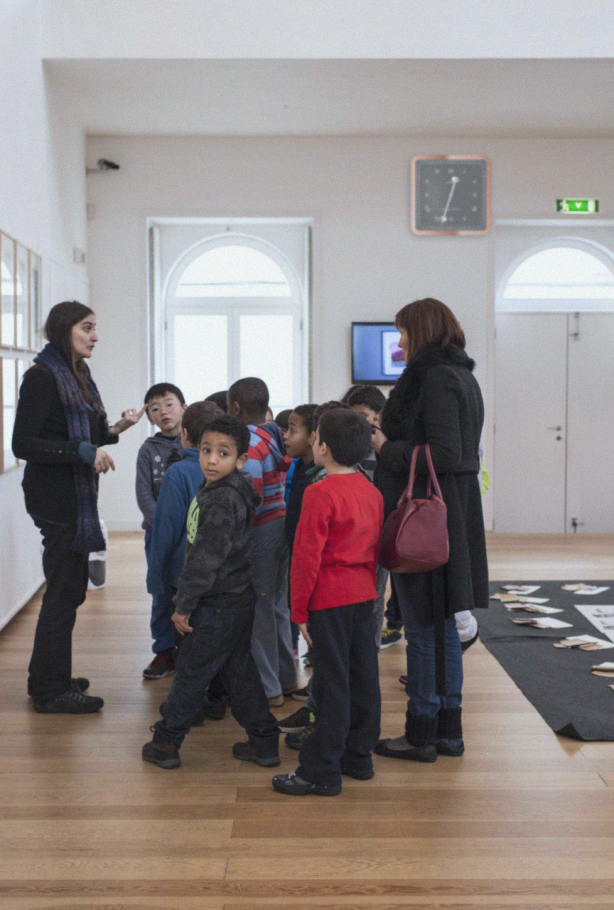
12:33
